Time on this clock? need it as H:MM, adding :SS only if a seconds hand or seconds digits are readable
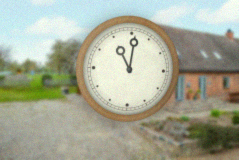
11:01
